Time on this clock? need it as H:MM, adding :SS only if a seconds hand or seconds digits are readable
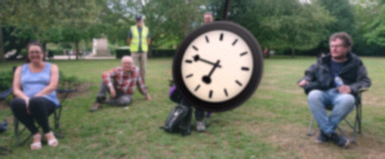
6:47
